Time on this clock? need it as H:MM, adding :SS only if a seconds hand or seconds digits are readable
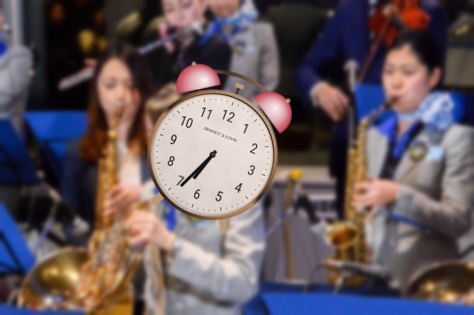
6:34
